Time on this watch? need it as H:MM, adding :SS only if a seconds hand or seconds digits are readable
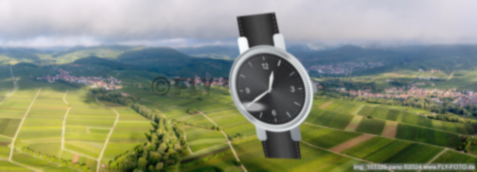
12:40
